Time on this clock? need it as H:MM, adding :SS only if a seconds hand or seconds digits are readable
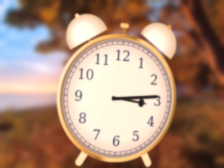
3:14
